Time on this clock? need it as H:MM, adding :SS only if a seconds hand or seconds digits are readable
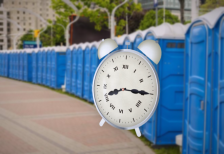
8:15
